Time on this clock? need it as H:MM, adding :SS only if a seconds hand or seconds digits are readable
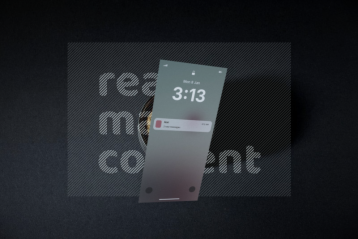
3:13
